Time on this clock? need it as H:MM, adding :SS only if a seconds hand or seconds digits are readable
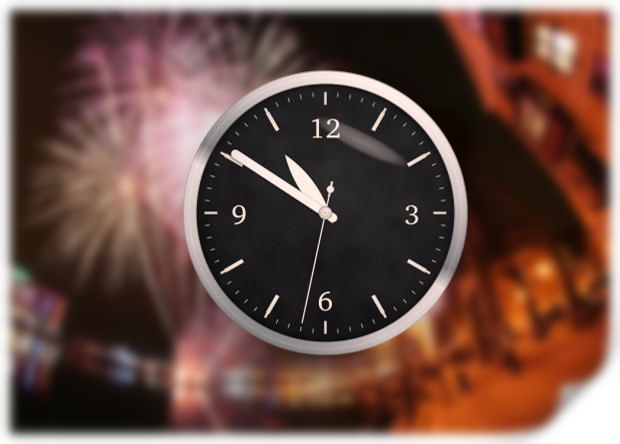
10:50:32
